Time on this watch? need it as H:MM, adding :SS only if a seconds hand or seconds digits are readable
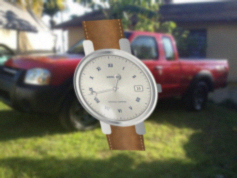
12:43
